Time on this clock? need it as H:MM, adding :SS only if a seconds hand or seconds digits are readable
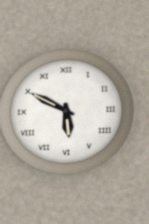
5:50
